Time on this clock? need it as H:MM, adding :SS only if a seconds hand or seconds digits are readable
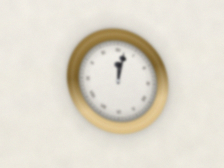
12:02
